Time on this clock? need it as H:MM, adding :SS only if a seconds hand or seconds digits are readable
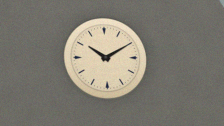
10:10
